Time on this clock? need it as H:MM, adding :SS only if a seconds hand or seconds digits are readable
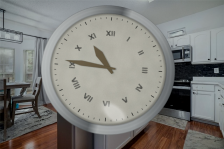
10:46
